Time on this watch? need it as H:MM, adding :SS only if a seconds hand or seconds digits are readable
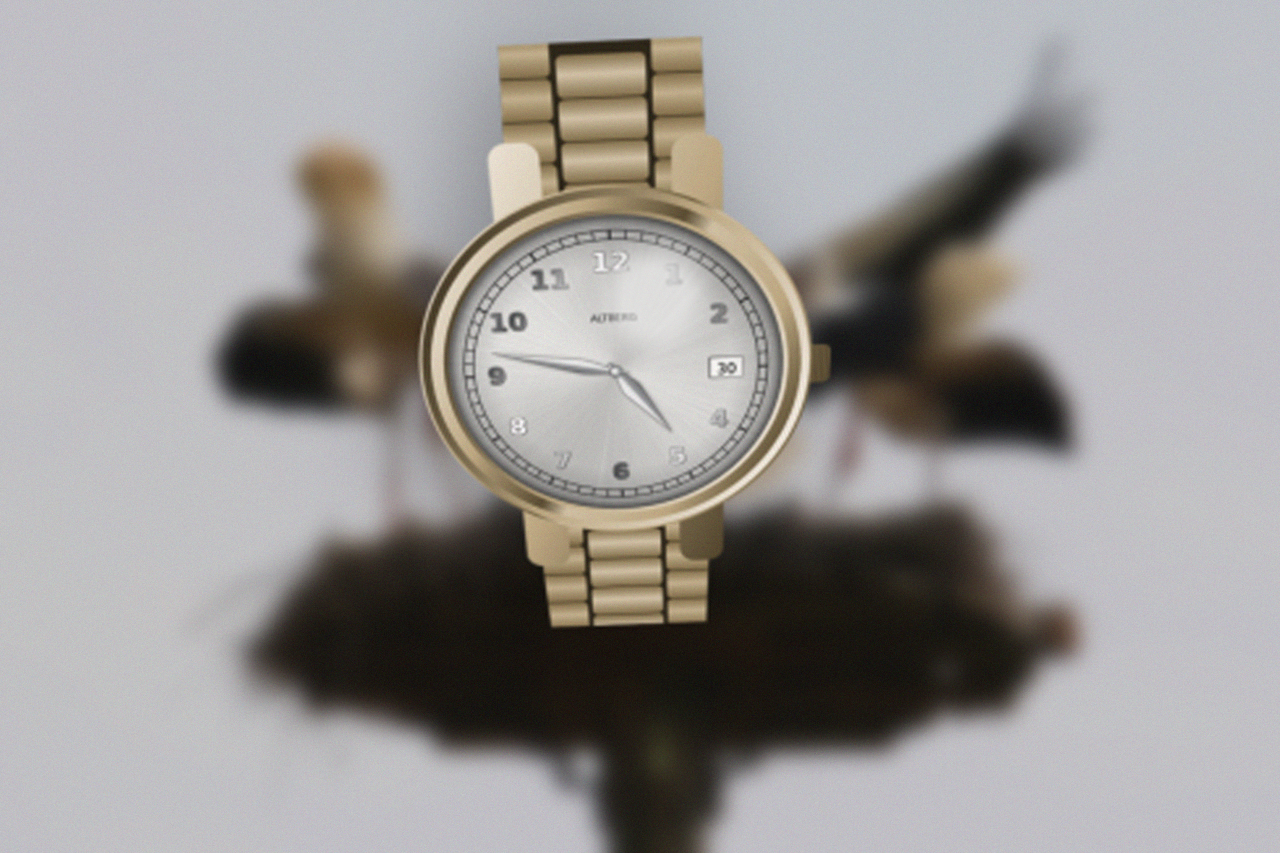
4:47
